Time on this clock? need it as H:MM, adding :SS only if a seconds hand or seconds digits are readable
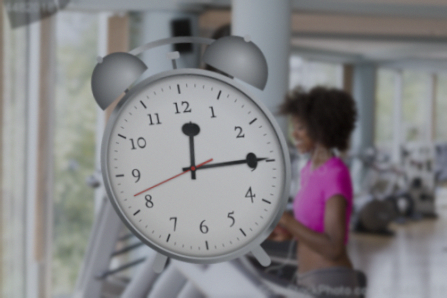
12:14:42
